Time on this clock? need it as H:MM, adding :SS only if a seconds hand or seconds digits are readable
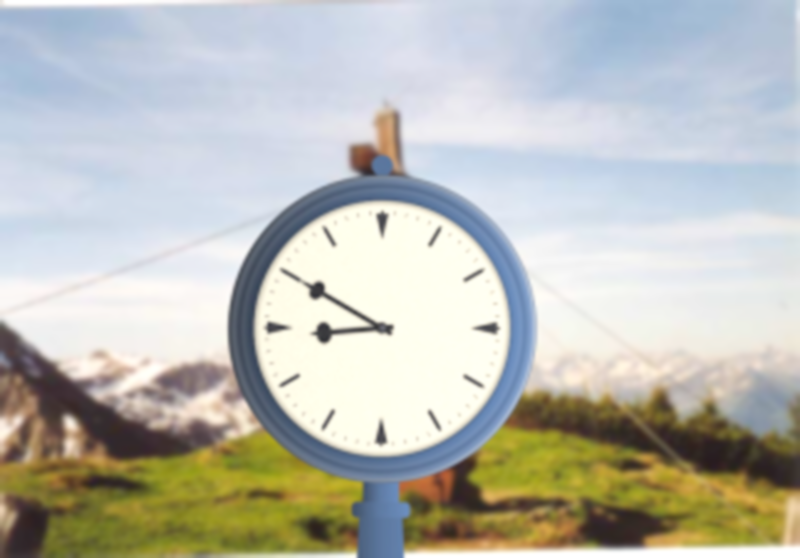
8:50
